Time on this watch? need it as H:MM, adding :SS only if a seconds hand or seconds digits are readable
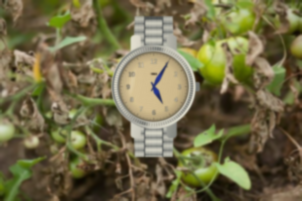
5:05
